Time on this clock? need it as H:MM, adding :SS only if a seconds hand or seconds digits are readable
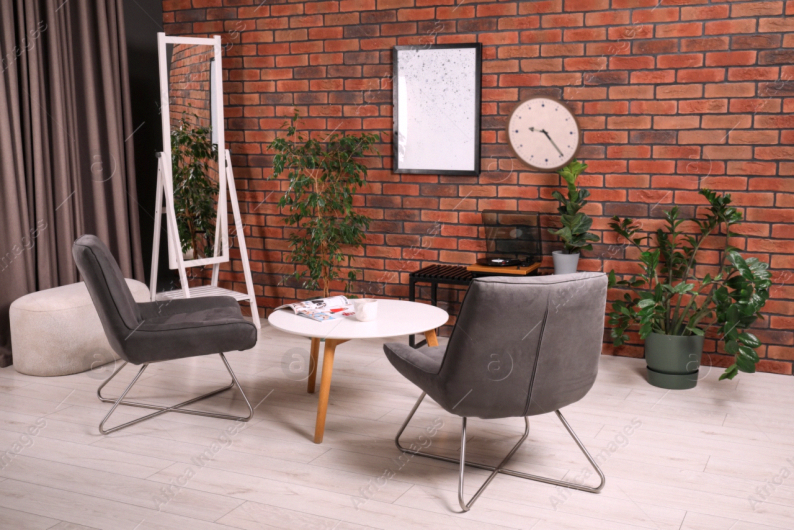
9:24
